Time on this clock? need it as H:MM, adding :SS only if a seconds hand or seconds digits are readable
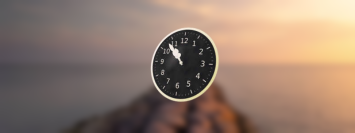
10:53
